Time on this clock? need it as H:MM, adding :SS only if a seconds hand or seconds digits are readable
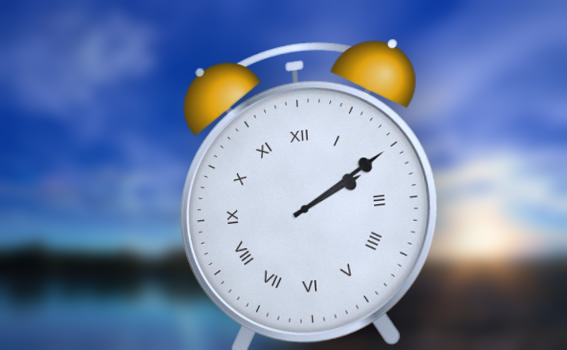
2:10
